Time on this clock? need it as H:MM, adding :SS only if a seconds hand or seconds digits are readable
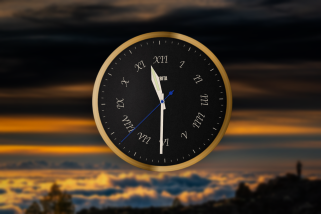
11:30:38
